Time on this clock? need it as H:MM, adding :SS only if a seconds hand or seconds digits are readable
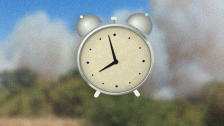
7:58
